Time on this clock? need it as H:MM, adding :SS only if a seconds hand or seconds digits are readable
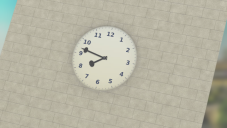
7:47
